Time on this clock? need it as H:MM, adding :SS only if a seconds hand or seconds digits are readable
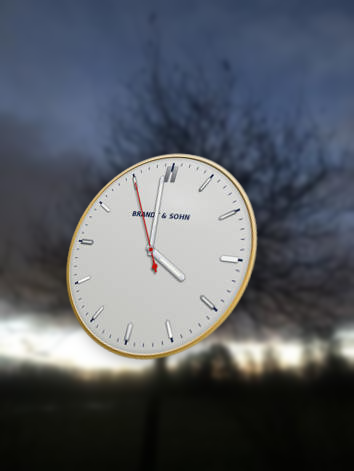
3:58:55
